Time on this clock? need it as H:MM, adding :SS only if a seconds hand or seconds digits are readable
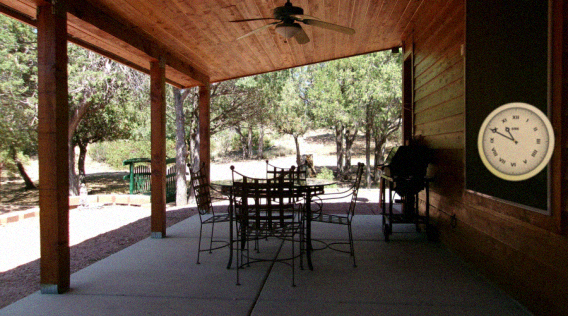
10:49
